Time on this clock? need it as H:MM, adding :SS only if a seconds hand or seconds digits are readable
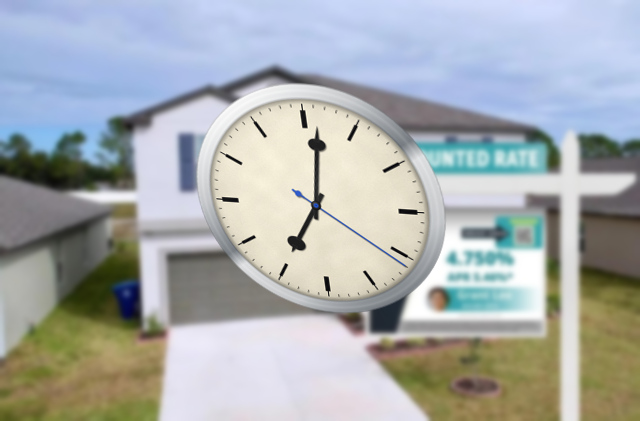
7:01:21
